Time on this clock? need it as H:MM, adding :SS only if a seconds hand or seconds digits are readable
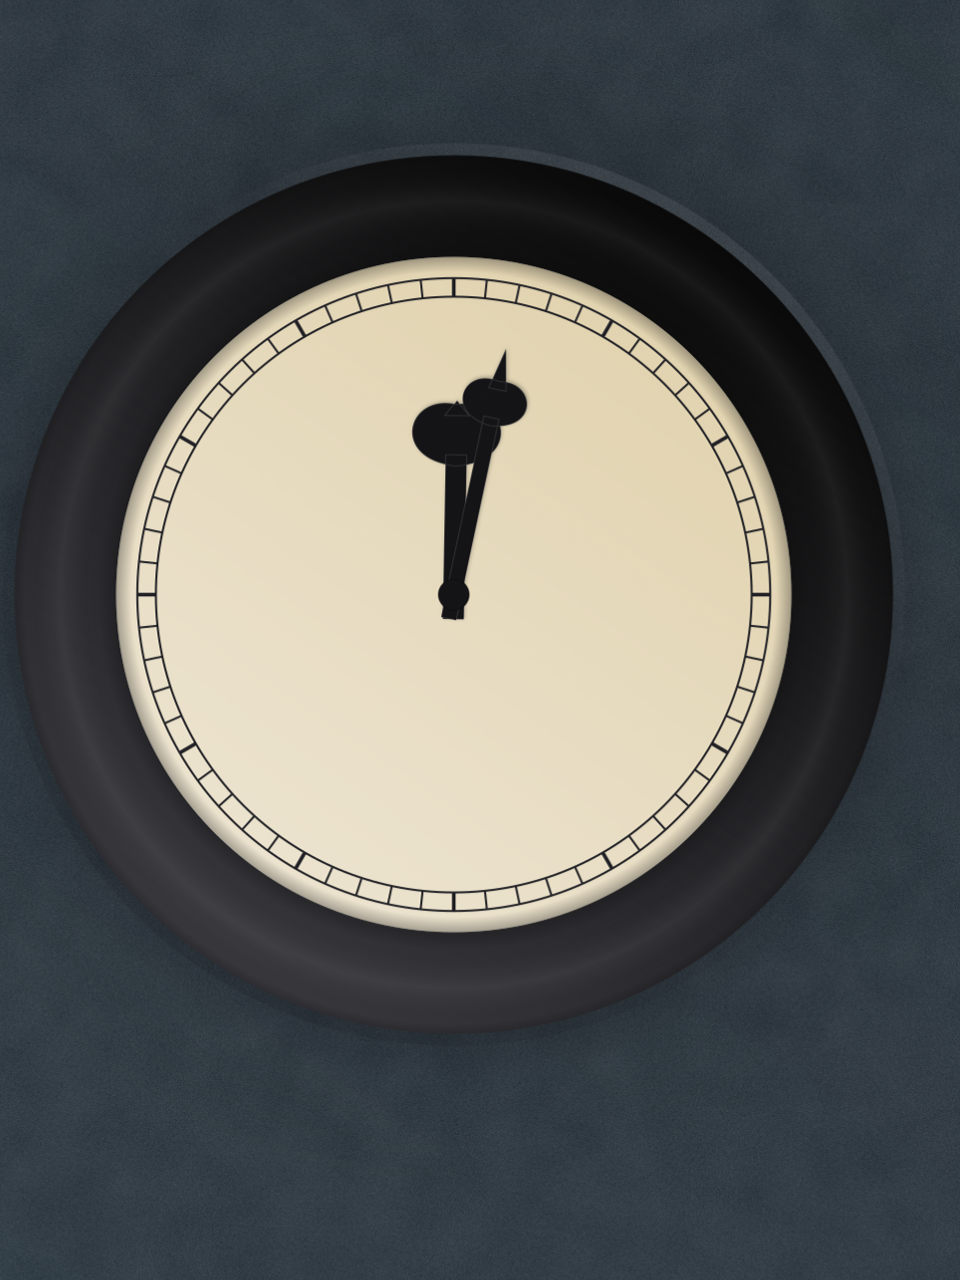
12:02
